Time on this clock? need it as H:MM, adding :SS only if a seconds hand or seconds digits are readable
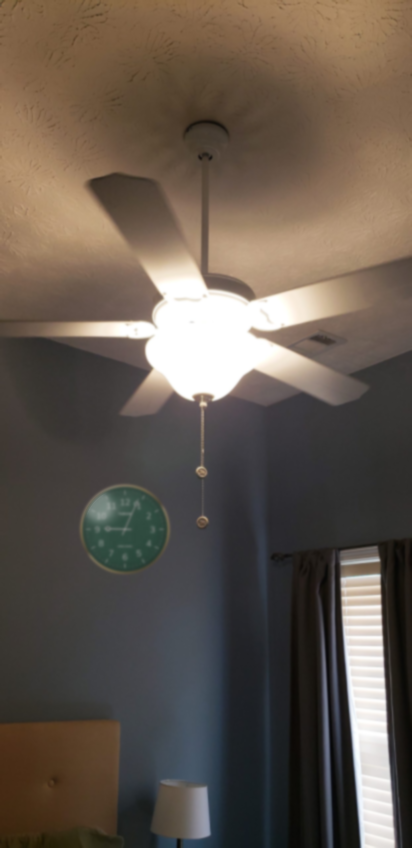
9:04
